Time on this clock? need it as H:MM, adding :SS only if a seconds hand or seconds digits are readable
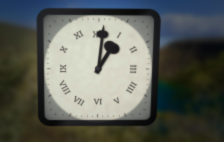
1:01
